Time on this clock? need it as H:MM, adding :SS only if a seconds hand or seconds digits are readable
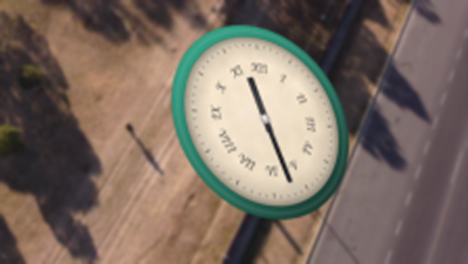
11:27
